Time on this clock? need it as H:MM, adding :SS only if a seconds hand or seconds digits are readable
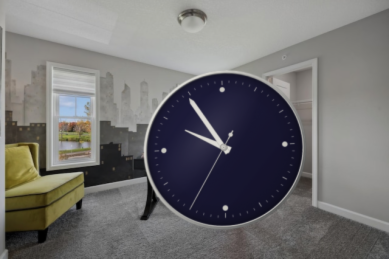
9:54:35
